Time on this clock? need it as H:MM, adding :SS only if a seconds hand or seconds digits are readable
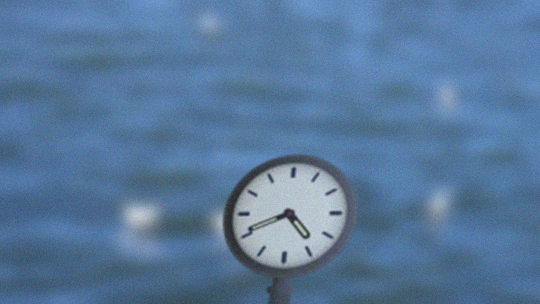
4:41
